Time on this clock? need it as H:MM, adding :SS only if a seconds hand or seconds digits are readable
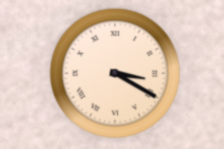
3:20
